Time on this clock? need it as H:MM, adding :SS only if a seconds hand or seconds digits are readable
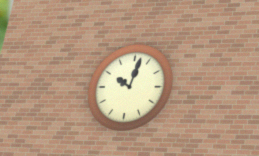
10:02
